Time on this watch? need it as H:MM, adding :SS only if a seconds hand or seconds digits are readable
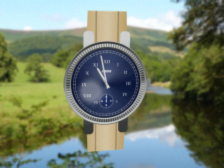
10:58
